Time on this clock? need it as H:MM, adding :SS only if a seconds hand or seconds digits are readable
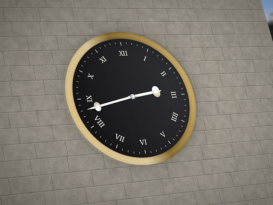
2:43
